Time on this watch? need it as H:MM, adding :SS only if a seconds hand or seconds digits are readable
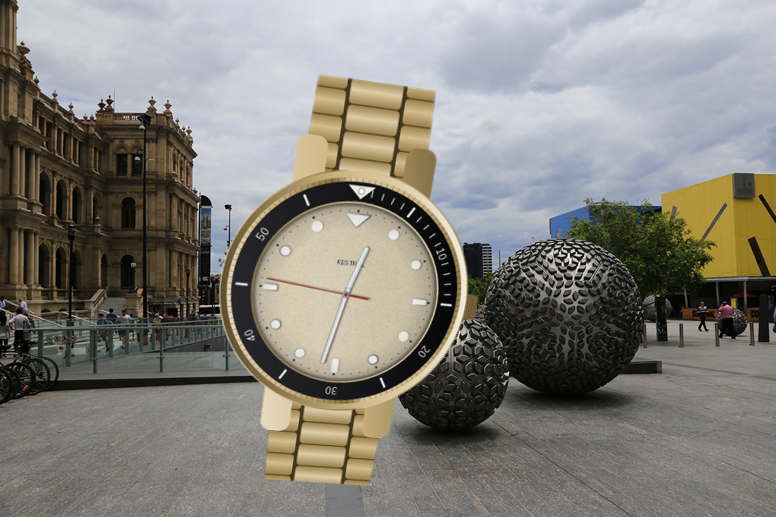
12:31:46
